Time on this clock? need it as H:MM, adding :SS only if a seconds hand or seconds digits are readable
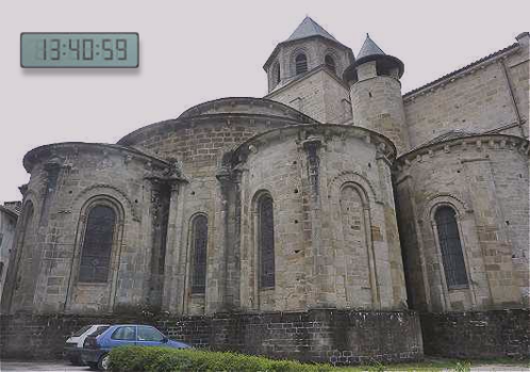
13:40:59
